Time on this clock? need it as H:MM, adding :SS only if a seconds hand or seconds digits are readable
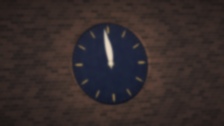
11:59
